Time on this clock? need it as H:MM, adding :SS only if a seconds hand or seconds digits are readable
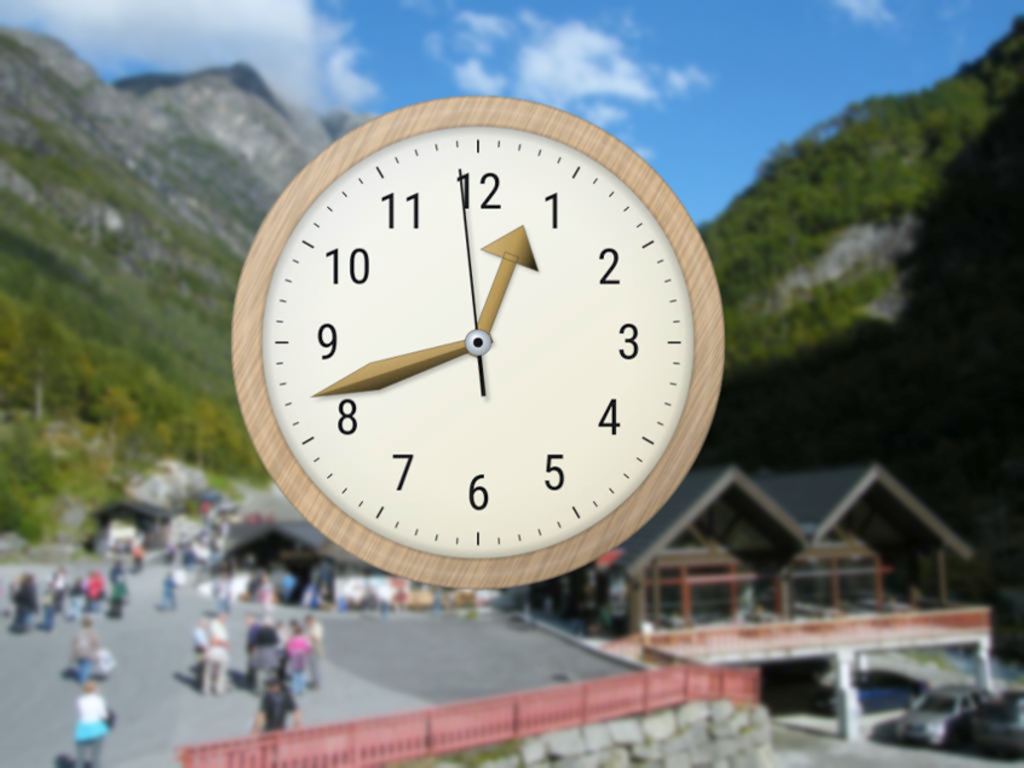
12:41:59
